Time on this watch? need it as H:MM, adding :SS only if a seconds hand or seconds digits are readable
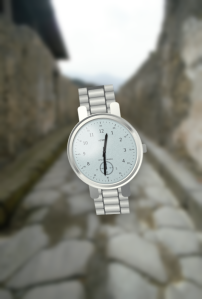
12:31
